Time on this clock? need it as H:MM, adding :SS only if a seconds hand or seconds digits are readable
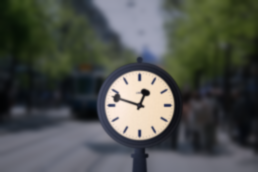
12:48
